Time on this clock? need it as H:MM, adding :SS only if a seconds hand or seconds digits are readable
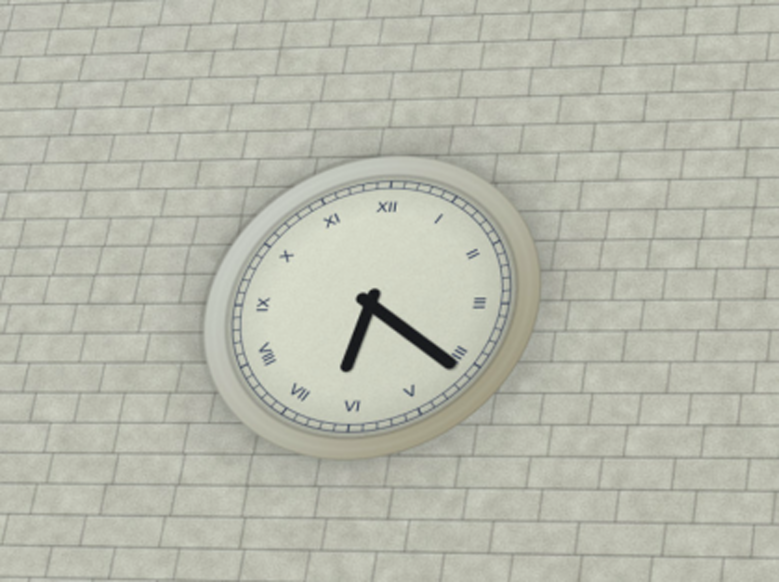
6:21
